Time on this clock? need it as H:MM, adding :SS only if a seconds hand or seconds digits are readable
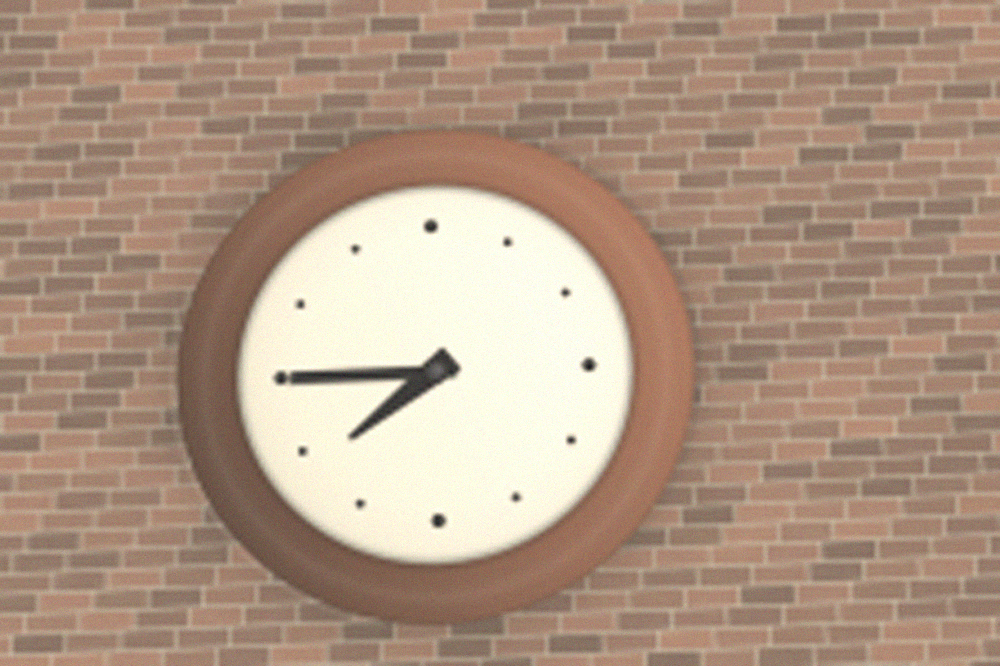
7:45
